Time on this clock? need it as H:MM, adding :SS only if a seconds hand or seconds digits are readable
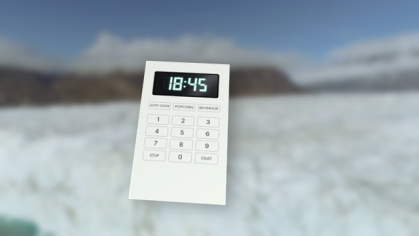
18:45
